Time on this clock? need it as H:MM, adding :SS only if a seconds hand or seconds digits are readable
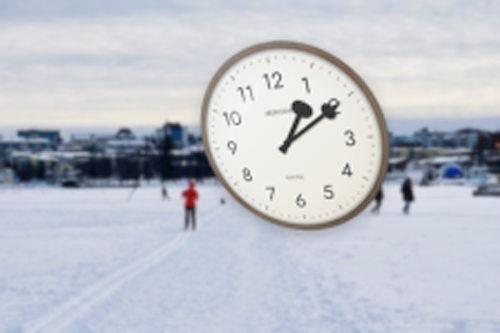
1:10
